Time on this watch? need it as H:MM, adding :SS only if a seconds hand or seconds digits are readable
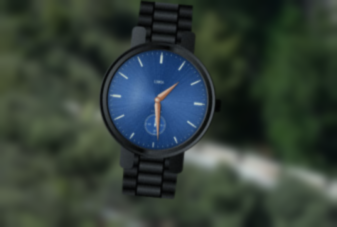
1:29
